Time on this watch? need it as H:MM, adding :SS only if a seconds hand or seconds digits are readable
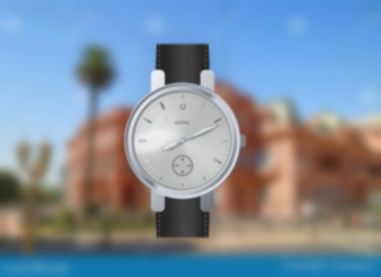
8:11
